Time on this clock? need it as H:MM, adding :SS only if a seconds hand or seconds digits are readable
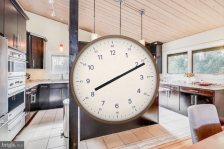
8:11
